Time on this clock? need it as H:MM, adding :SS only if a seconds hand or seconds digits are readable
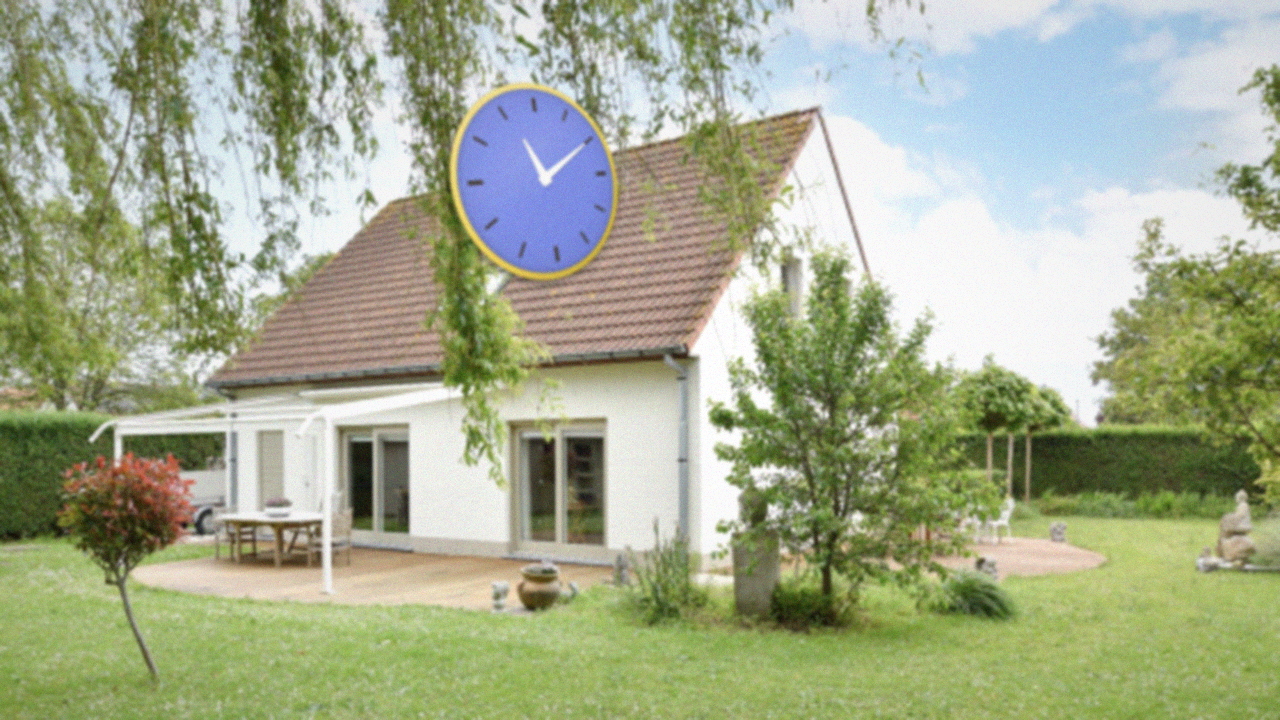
11:10
